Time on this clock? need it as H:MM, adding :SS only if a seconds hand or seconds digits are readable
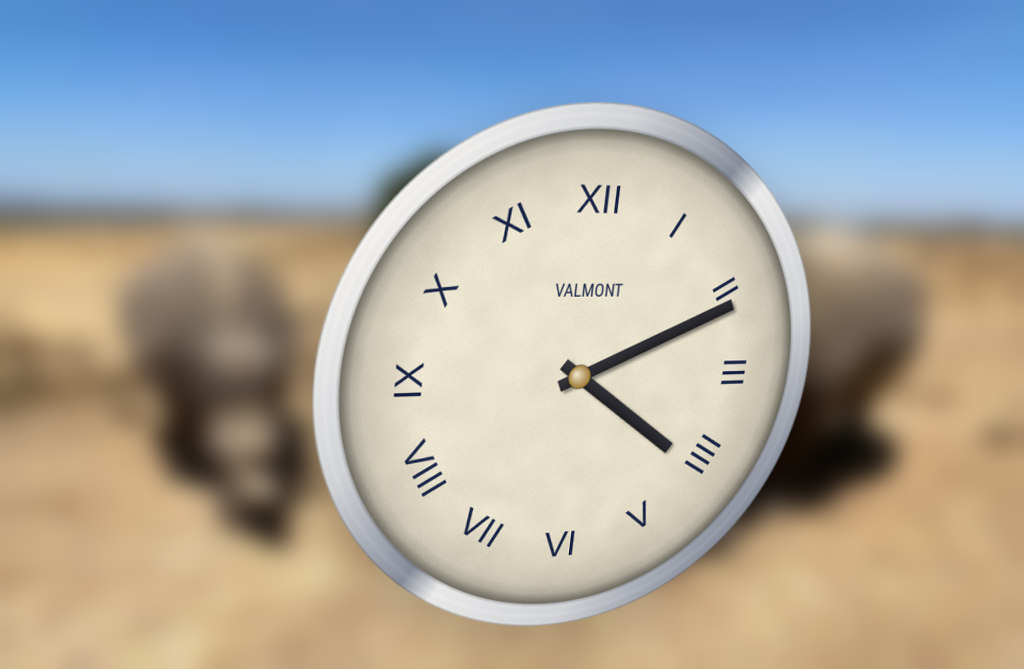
4:11
